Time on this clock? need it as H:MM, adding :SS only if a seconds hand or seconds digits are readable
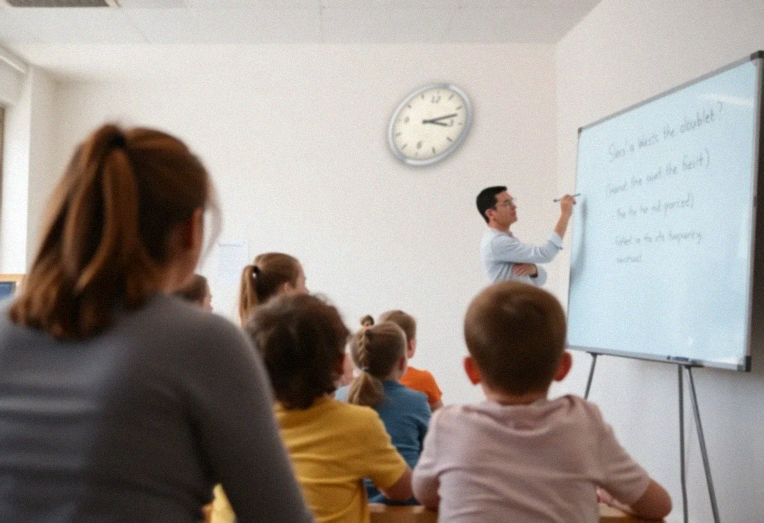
3:12
